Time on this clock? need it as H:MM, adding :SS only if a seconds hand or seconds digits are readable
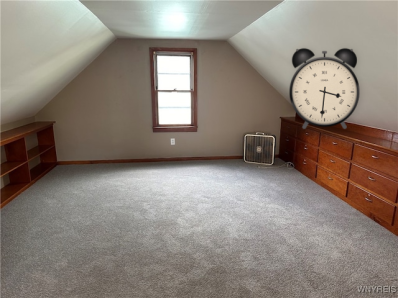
3:31
